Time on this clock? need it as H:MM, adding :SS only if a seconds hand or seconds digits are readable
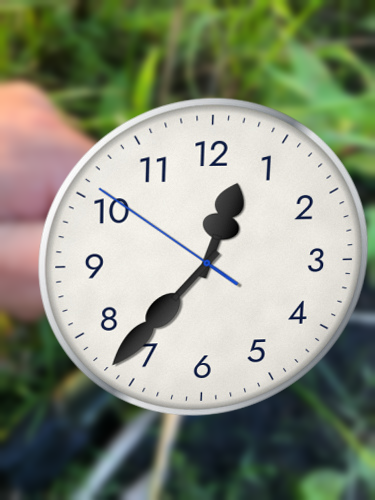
12:36:51
